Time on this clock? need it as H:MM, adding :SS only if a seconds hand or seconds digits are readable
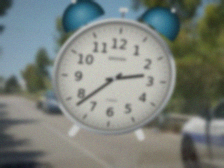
2:38
